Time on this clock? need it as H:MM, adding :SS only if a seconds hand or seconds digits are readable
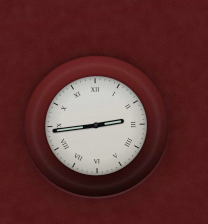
2:44
